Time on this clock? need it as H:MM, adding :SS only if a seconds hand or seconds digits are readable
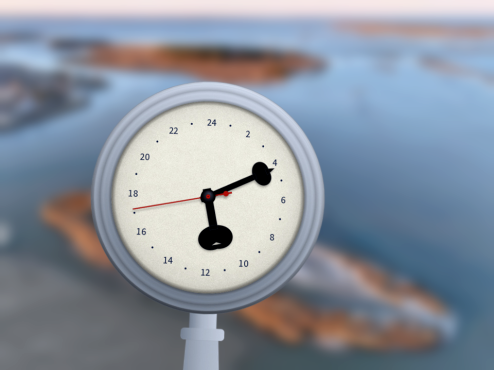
11:10:43
